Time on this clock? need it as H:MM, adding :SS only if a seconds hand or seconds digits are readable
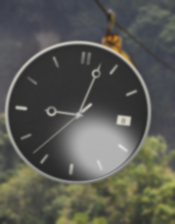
9:02:37
